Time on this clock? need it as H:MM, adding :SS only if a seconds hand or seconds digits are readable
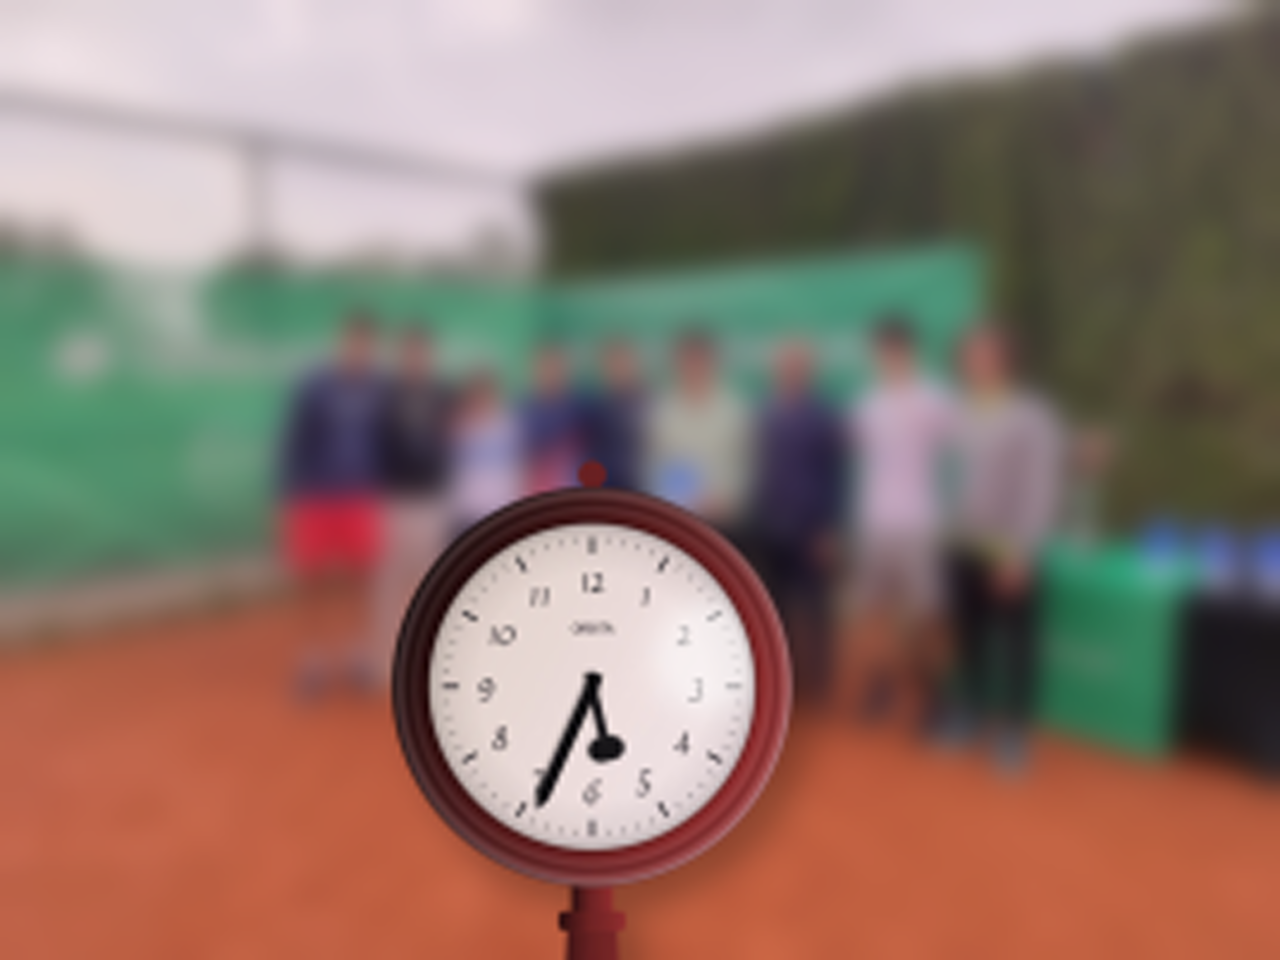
5:34
